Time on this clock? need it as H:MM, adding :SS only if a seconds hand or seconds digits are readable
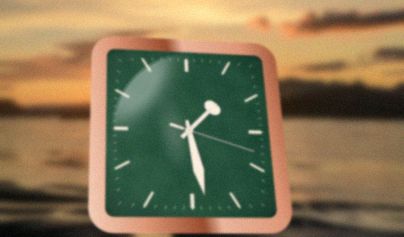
1:28:18
